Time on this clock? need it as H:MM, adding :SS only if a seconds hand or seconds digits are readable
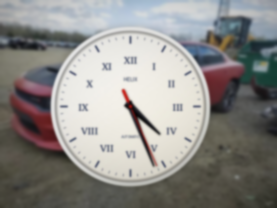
4:26:26
